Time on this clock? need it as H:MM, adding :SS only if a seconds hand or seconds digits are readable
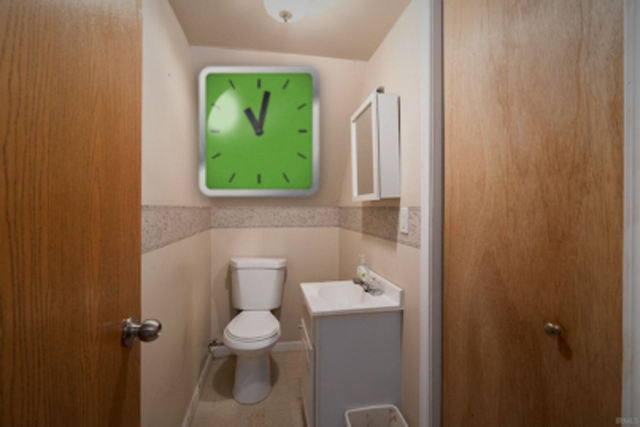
11:02
